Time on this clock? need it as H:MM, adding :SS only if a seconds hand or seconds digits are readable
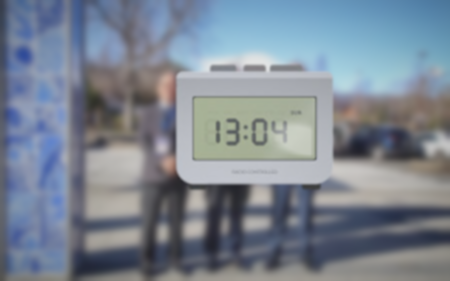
13:04
